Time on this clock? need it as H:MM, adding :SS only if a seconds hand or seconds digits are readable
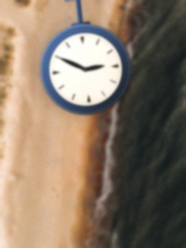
2:50
